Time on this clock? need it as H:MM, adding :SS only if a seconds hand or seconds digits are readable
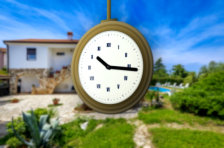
10:16
